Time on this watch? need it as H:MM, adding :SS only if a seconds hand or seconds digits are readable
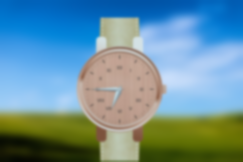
6:45
